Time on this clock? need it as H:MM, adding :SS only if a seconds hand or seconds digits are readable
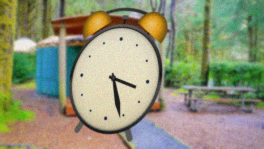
3:26
